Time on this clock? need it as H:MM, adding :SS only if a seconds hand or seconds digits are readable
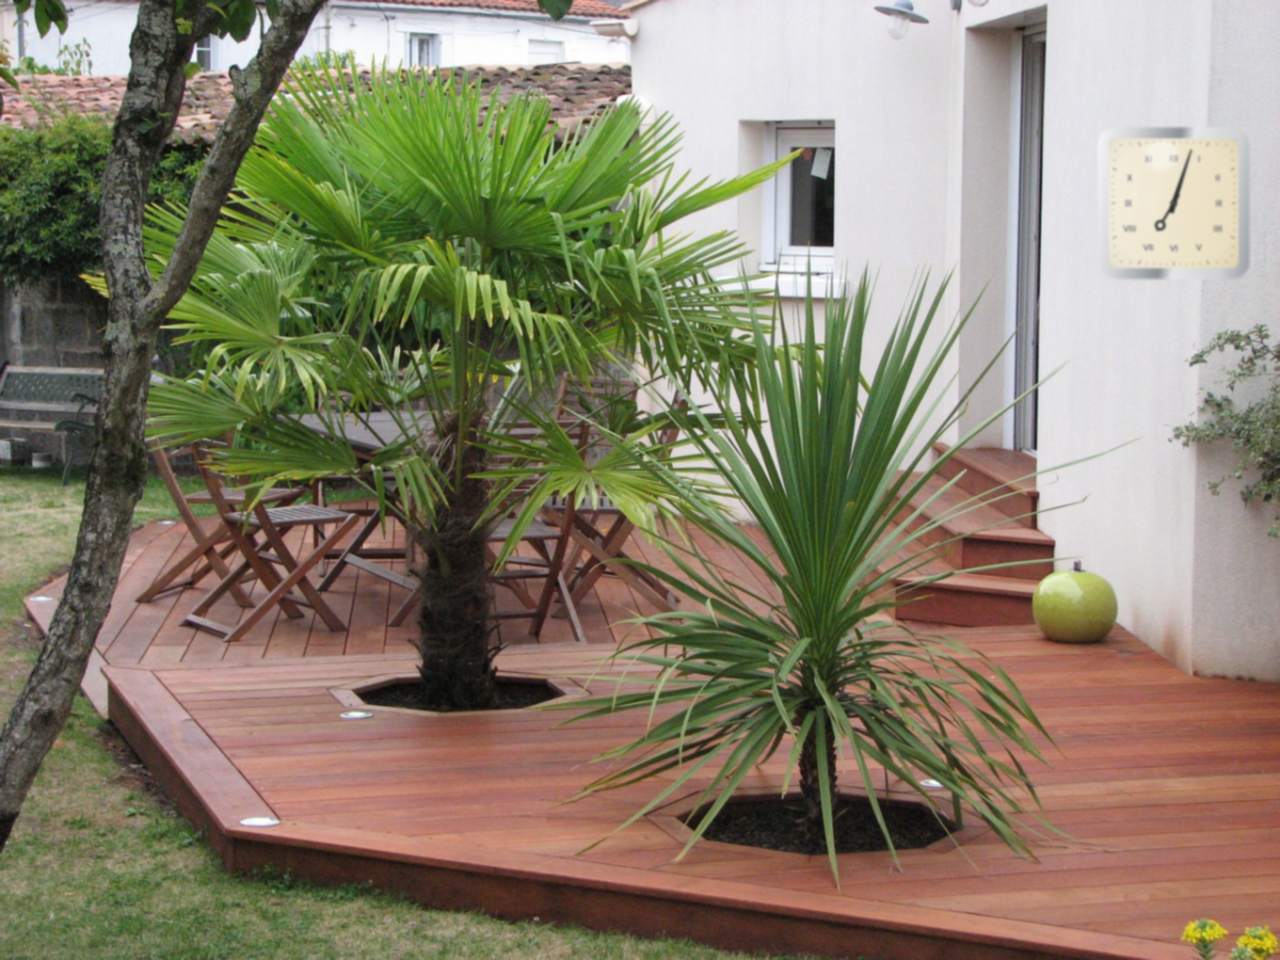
7:03
